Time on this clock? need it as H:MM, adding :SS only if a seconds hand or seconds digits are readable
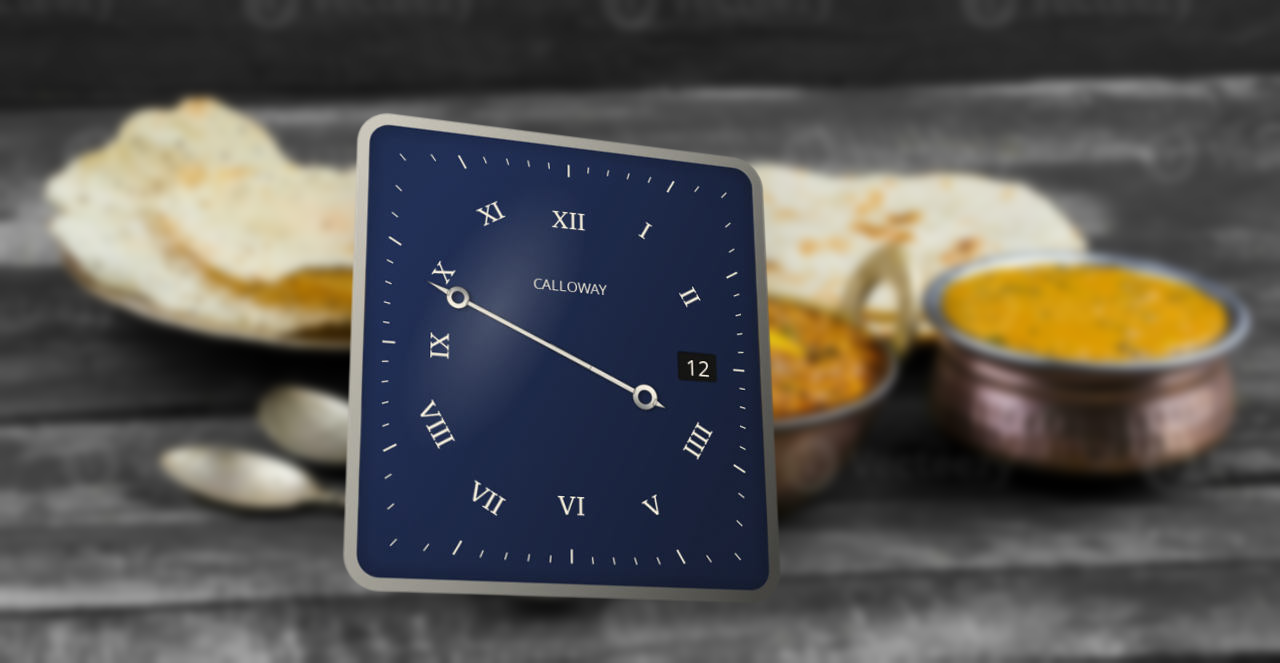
3:49
